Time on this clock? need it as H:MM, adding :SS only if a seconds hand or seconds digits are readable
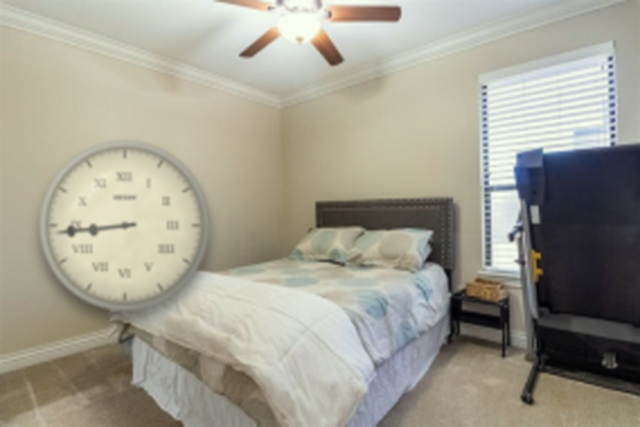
8:44
